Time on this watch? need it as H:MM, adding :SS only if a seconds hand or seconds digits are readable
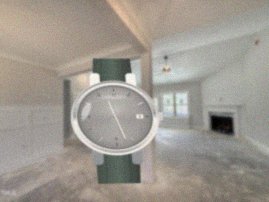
11:27
